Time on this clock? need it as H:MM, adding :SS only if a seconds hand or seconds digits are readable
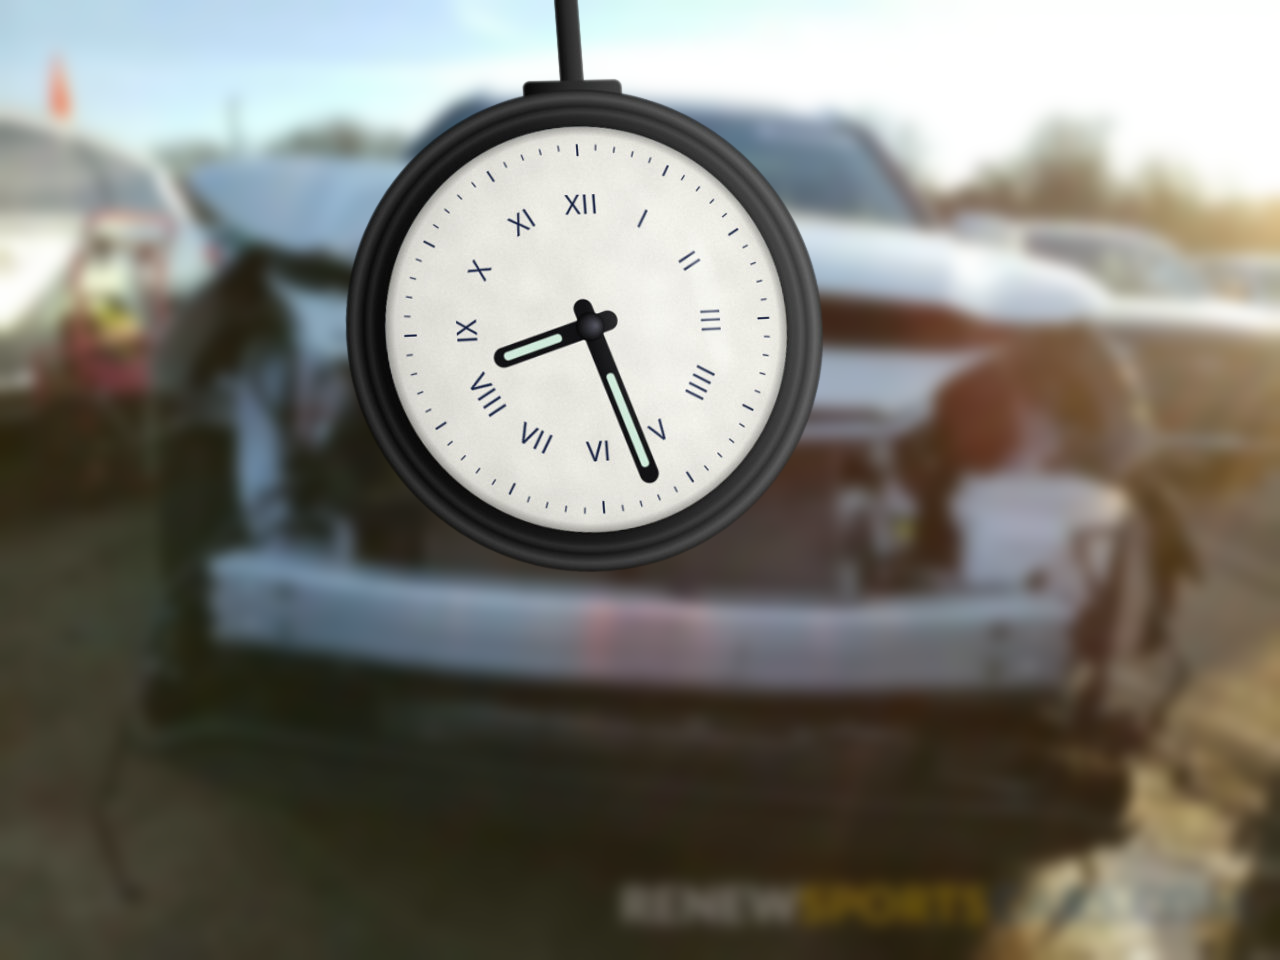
8:27
